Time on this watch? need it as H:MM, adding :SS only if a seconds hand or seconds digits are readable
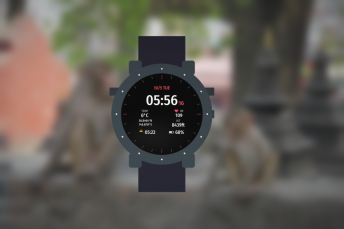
5:56
